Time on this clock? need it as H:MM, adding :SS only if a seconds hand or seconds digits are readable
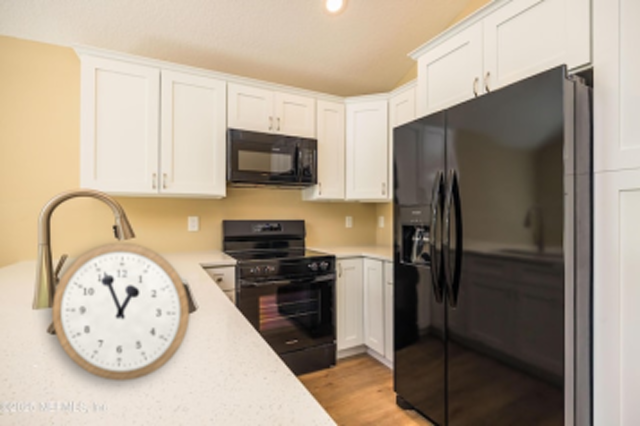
12:56
